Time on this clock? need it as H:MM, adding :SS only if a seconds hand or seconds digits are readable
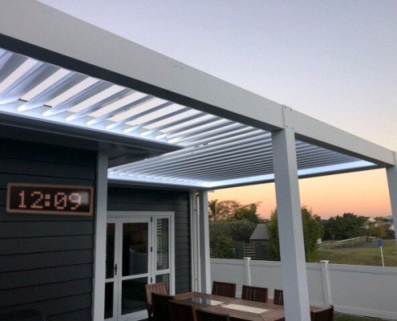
12:09
